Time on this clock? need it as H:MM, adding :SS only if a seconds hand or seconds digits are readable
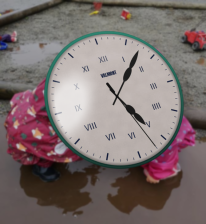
5:07:27
